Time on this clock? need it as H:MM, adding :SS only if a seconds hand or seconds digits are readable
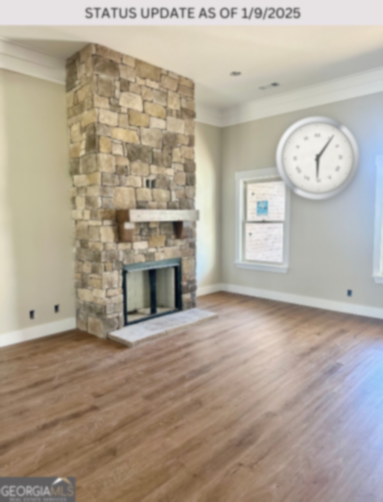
6:06
